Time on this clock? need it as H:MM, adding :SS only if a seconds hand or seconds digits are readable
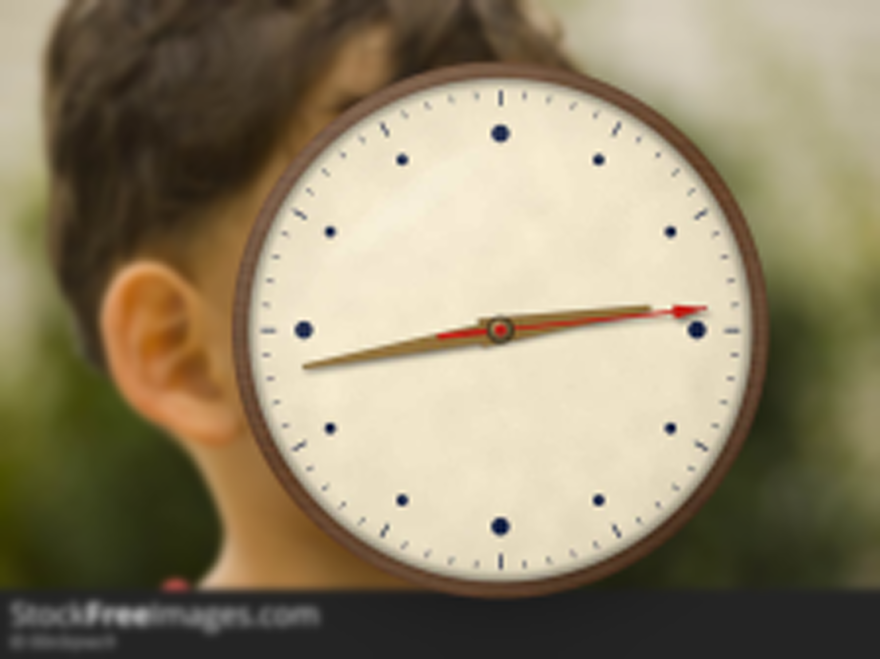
2:43:14
